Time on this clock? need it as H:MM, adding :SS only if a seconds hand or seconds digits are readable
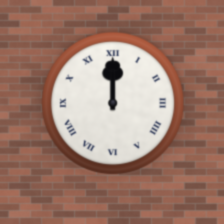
12:00
